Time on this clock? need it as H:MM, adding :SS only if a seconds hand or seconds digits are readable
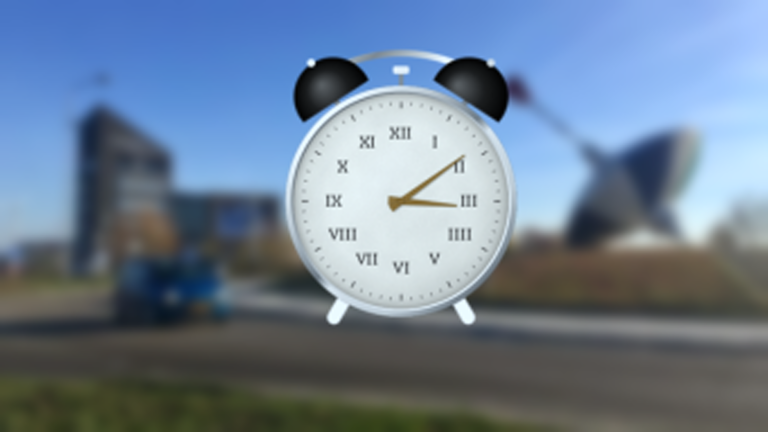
3:09
